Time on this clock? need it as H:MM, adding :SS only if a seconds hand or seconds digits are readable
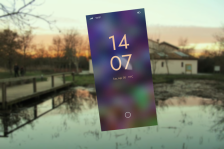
14:07
